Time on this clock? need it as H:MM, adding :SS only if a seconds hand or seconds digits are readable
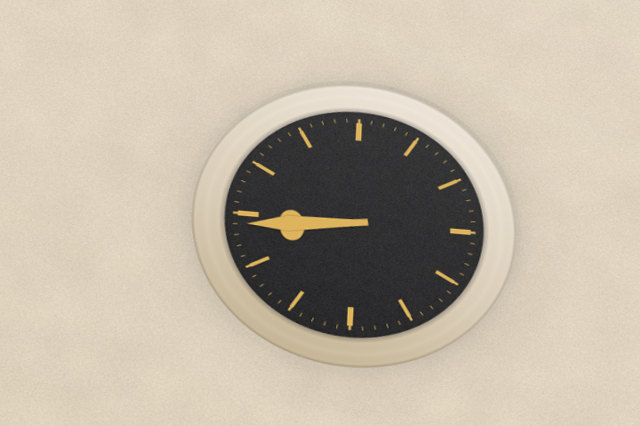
8:44
